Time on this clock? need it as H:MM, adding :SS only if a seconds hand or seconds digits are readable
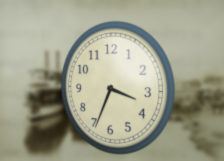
3:34
